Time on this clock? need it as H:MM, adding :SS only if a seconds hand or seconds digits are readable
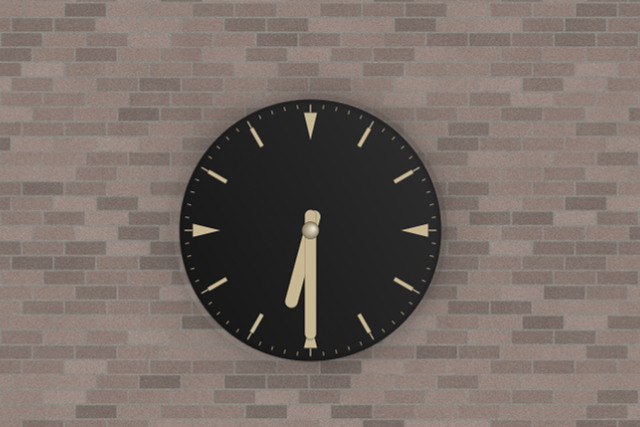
6:30
